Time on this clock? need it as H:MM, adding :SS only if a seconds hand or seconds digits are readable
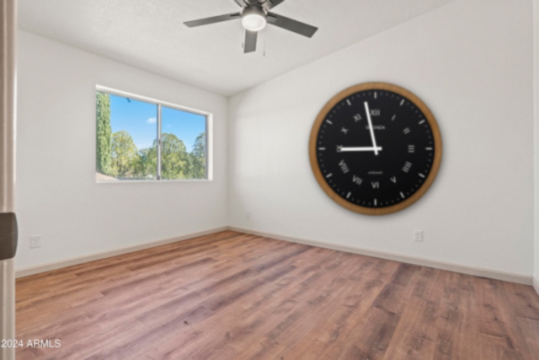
8:58
